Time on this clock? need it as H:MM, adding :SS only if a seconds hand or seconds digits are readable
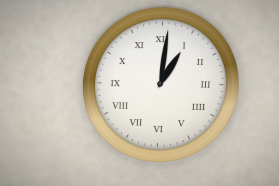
1:01
